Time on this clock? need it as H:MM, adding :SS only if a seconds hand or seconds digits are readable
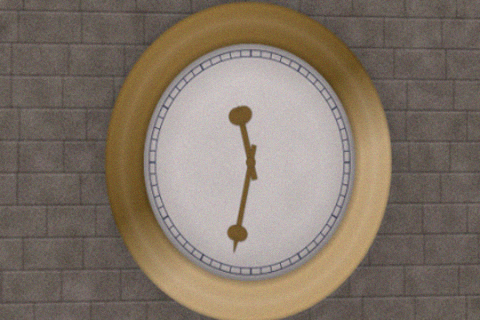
11:32
